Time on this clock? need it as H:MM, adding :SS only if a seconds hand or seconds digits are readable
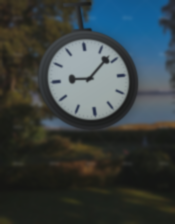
9:08
